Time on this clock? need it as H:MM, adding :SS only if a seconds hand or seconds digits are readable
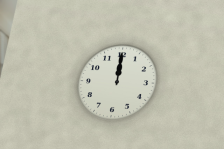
12:00
